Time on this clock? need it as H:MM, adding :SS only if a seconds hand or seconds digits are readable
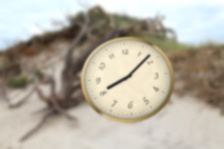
8:08
